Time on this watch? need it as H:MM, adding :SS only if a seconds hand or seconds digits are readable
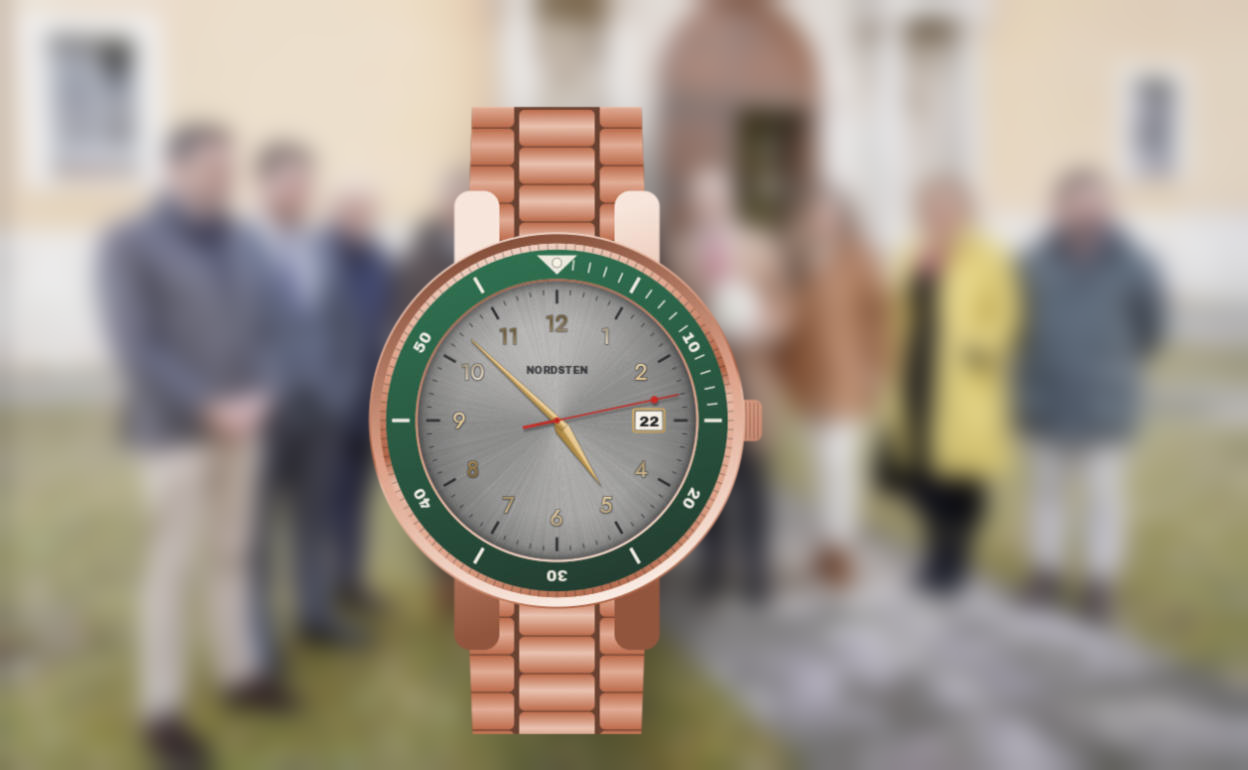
4:52:13
